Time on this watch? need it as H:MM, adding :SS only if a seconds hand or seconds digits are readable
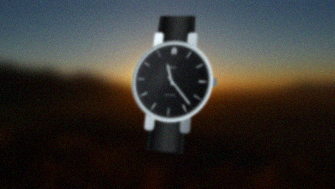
11:23
